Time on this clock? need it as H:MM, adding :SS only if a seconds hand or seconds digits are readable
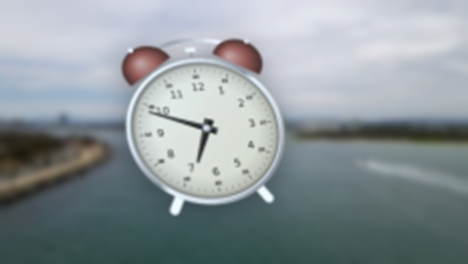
6:49
